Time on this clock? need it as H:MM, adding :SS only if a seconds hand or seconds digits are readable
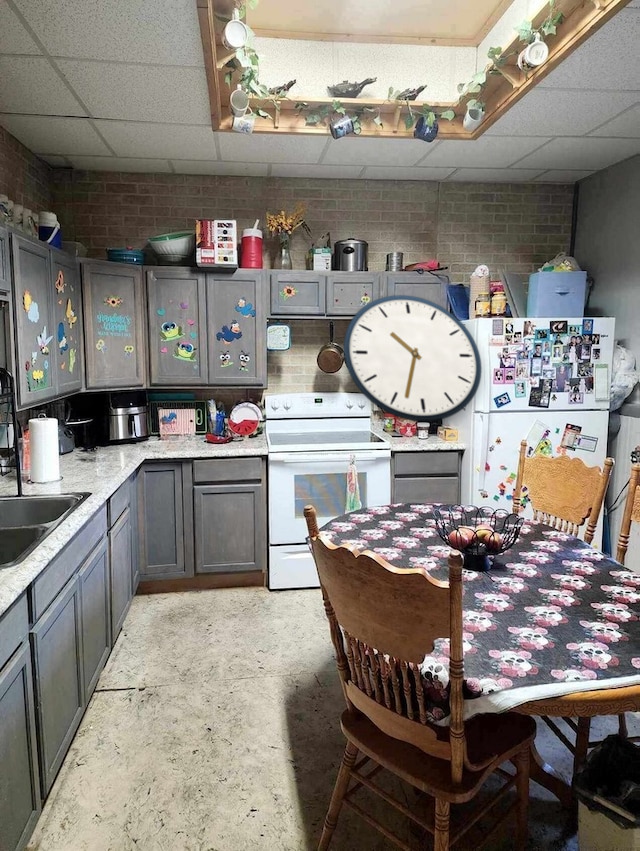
10:33
